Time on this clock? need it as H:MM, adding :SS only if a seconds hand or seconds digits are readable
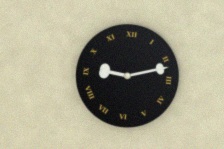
9:12
